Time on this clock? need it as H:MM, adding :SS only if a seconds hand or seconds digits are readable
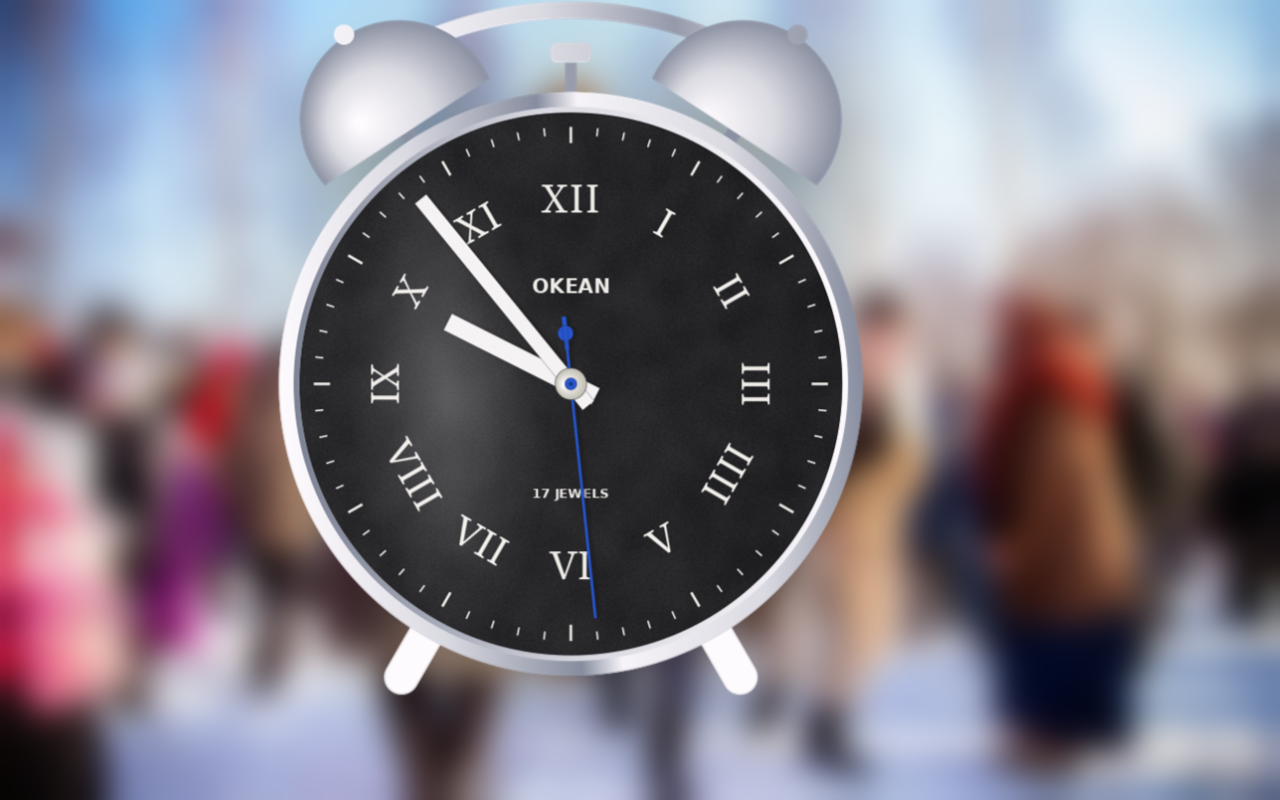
9:53:29
